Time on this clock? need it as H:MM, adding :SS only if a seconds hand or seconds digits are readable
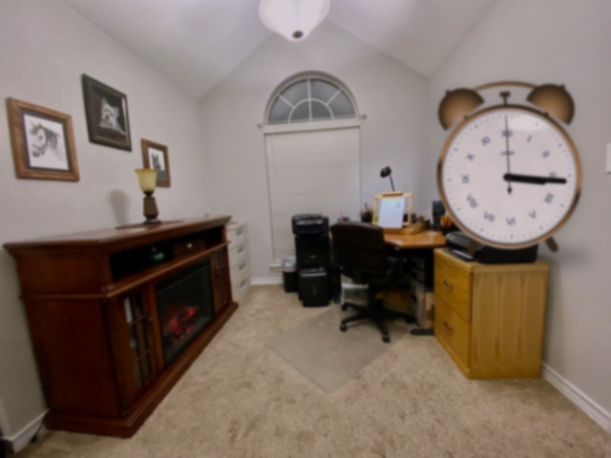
3:16:00
